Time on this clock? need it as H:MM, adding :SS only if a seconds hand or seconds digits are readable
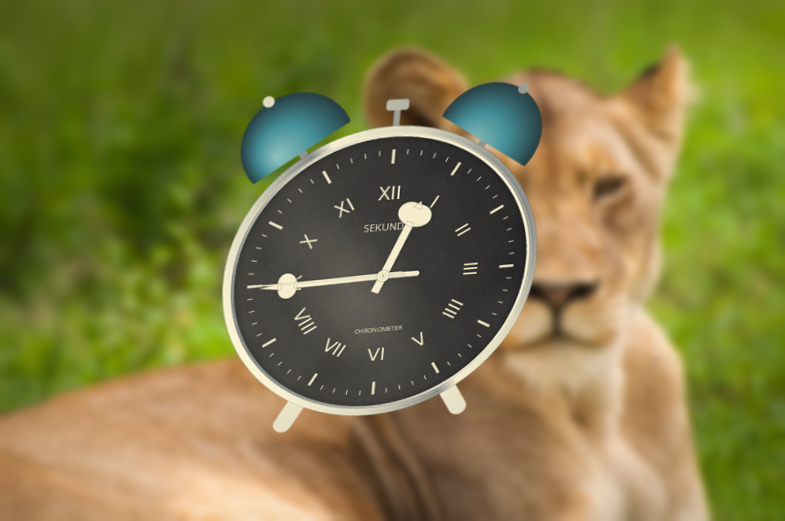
12:44:45
